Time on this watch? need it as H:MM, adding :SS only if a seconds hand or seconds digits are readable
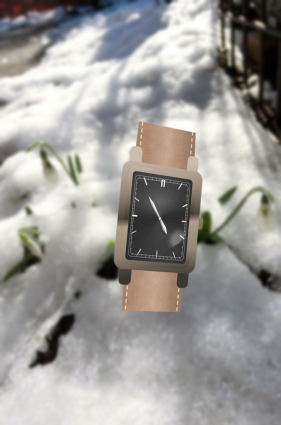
4:54
